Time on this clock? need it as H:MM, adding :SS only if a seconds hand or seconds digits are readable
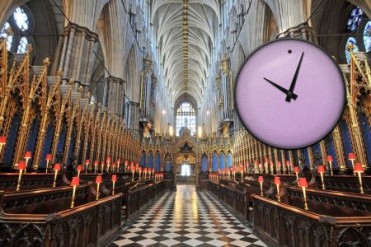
10:03
